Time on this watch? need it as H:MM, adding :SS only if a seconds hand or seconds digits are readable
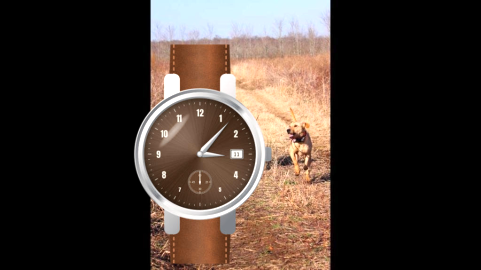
3:07
